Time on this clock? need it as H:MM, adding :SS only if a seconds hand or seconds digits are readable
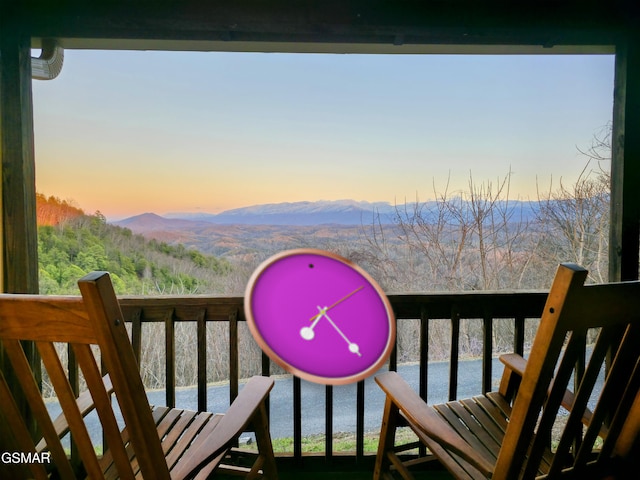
7:25:10
